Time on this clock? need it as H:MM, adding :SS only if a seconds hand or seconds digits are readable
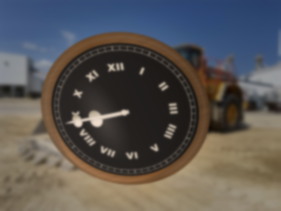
8:44
